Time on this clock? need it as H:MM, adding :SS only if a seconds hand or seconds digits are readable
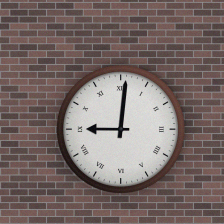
9:01
